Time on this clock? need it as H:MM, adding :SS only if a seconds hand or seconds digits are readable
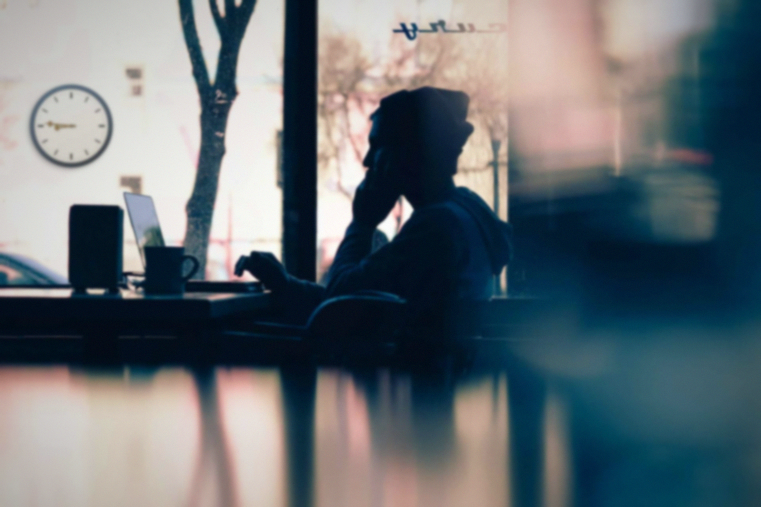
8:46
